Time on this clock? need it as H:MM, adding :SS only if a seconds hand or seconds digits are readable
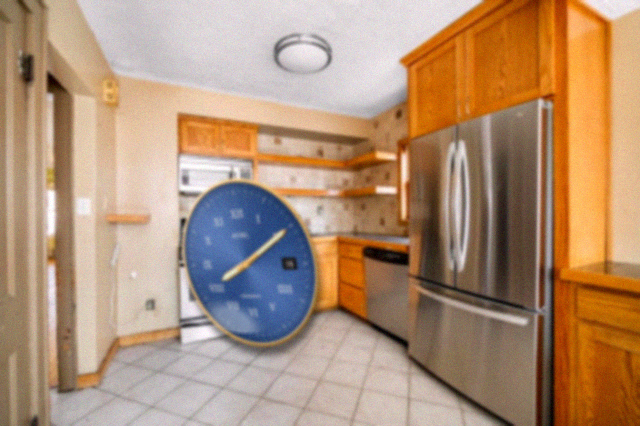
8:10
